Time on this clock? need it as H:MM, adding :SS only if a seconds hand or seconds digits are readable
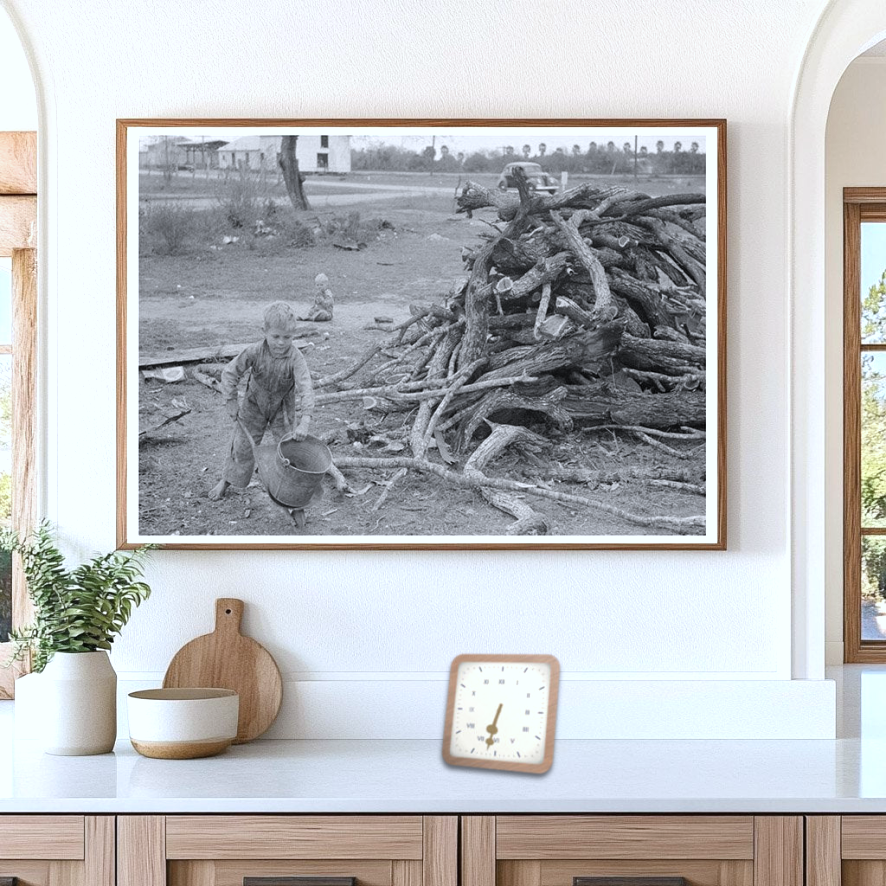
6:32
